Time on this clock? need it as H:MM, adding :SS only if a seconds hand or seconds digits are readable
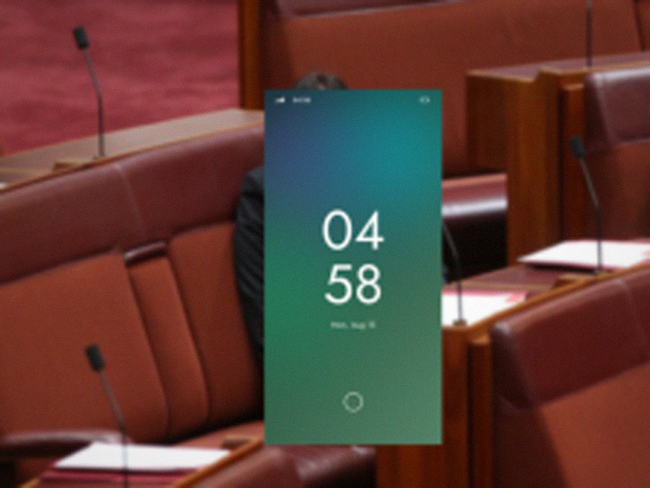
4:58
